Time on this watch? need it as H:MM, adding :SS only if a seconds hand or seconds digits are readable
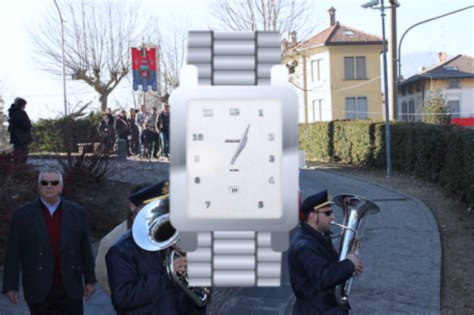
1:04
